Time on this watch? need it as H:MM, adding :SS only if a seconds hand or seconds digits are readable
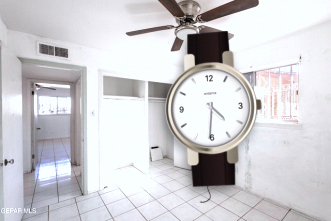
4:31
